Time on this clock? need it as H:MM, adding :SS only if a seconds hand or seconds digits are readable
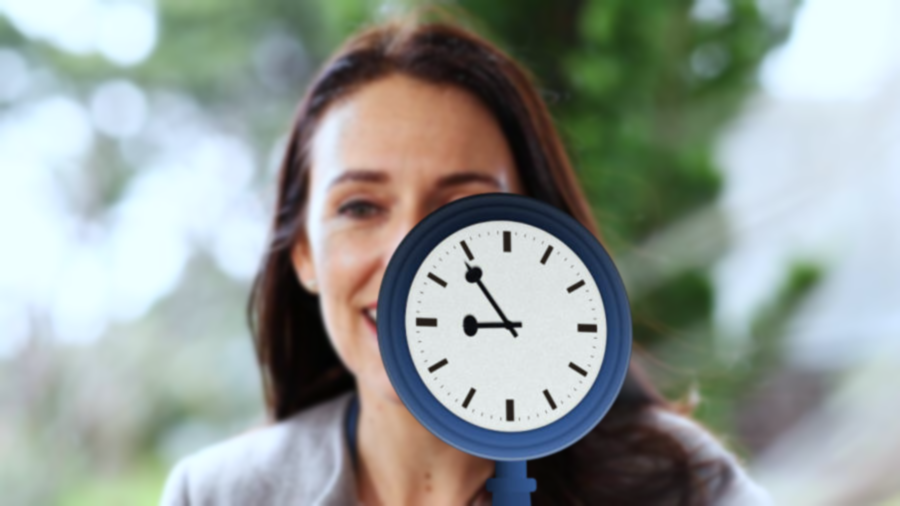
8:54
